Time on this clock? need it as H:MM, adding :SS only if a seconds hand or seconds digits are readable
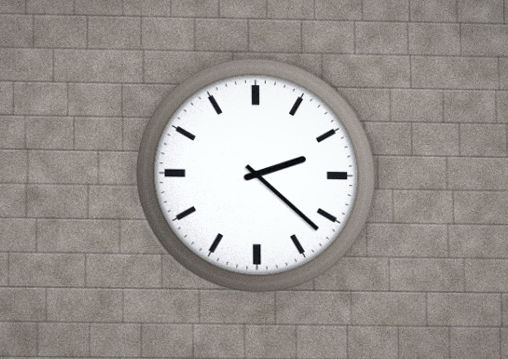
2:22
